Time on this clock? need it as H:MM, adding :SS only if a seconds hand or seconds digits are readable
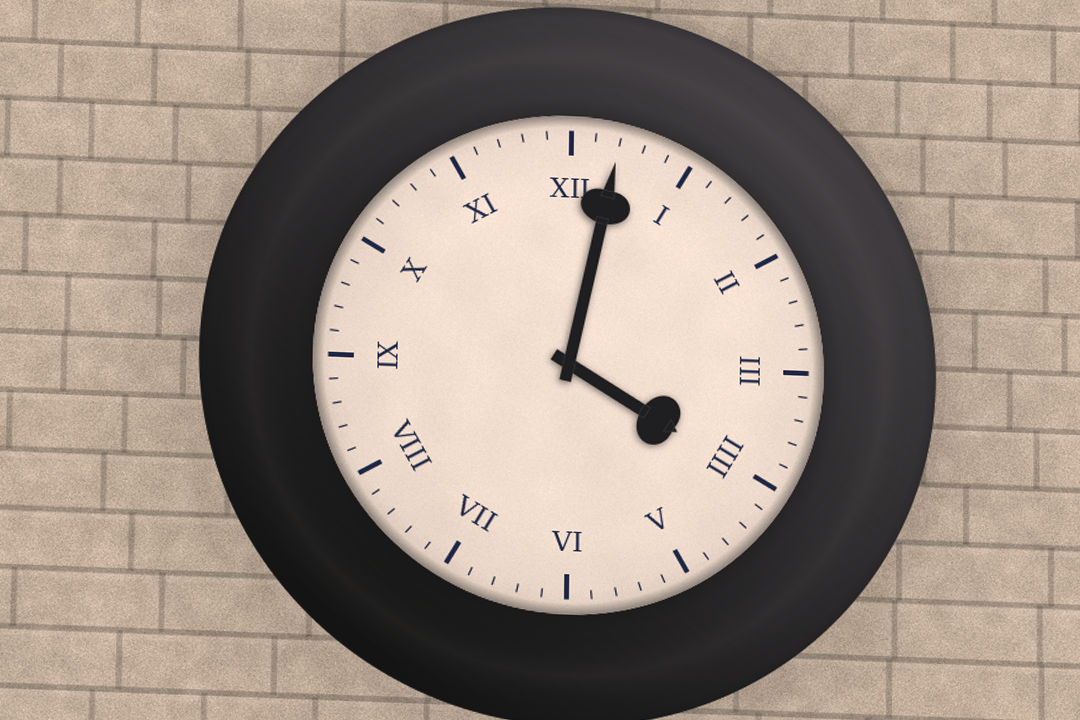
4:02
